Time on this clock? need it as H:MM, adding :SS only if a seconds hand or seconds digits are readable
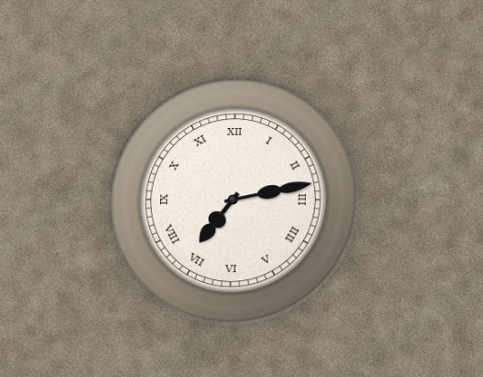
7:13
